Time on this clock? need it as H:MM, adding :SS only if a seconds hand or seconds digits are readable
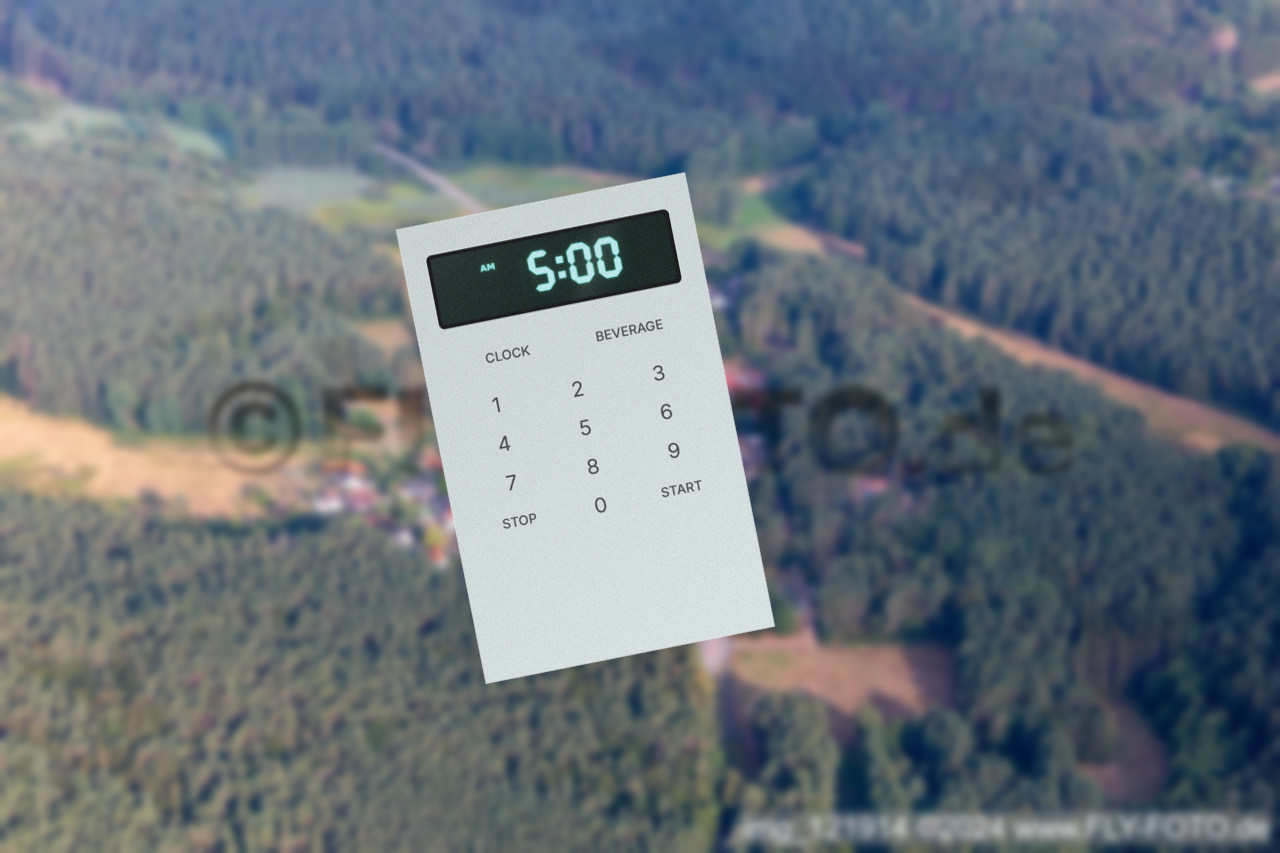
5:00
